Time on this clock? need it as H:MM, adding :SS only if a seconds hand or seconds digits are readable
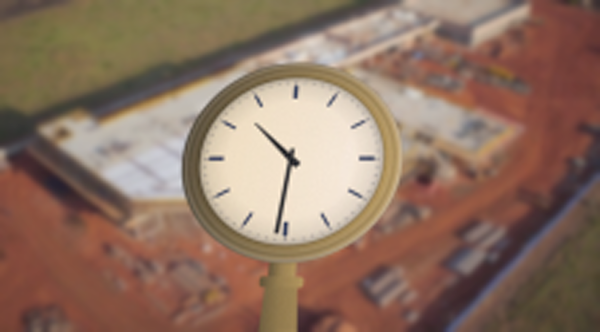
10:31
